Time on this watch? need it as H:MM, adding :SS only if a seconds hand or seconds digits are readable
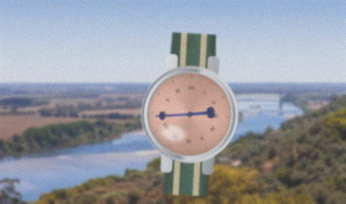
2:44
